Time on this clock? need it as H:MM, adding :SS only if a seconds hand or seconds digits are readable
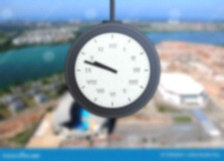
9:48
